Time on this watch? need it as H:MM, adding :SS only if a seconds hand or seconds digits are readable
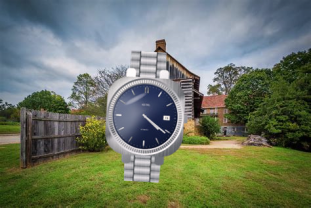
4:21
